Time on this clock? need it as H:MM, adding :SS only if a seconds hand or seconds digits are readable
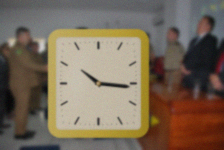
10:16
